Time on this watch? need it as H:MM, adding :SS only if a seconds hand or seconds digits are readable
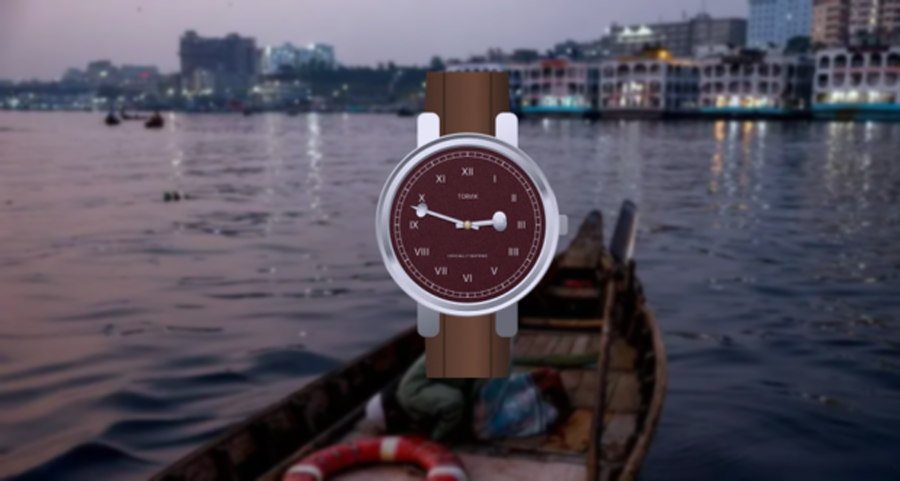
2:48
